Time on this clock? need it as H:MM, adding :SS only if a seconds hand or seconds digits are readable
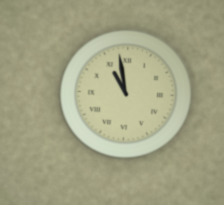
10:58
